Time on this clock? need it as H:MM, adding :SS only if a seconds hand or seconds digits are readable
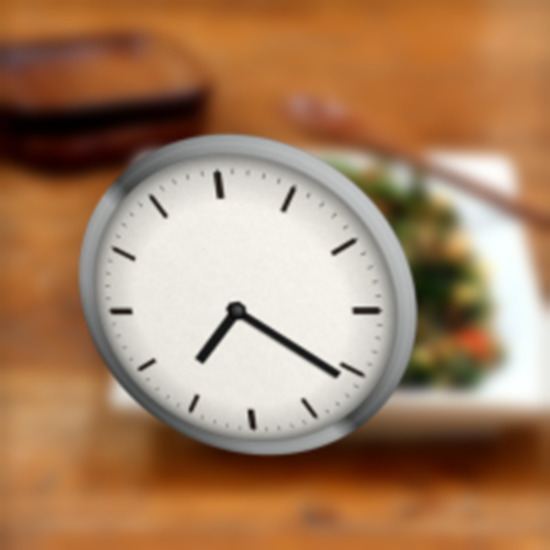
7:21
